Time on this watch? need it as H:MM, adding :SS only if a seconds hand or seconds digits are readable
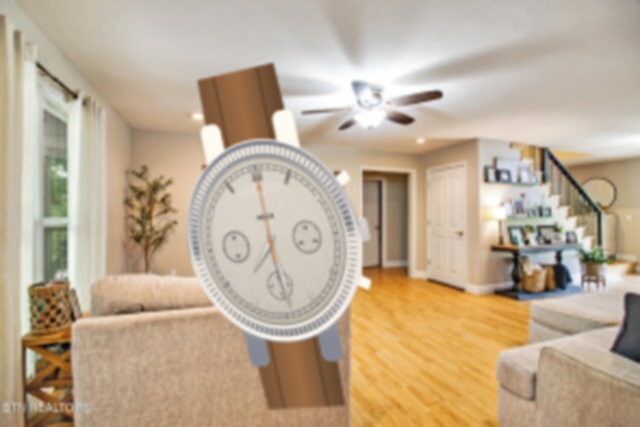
7:29
